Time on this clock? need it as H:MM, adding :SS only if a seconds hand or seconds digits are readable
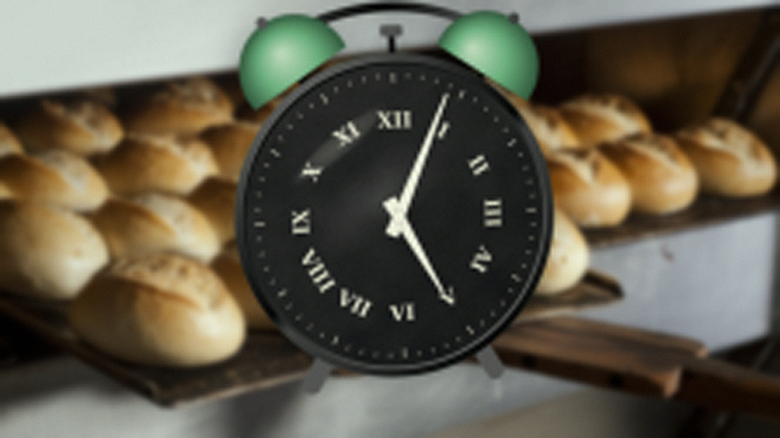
5:04
